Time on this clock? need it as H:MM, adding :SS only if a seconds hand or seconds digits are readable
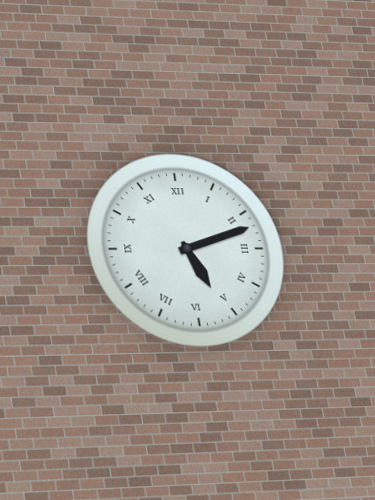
5:12
